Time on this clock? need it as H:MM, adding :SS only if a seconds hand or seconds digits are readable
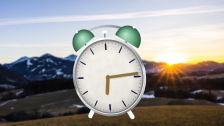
6:14
